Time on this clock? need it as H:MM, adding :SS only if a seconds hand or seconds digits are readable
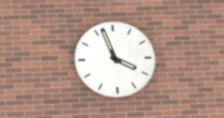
3:57
